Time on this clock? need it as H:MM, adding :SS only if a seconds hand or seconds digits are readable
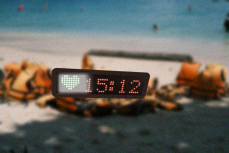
15:12
